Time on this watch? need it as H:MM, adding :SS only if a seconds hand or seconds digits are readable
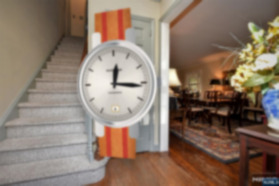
12:16
